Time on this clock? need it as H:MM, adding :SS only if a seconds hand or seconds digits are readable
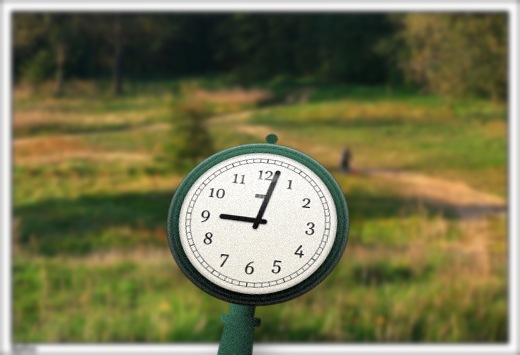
9:02
